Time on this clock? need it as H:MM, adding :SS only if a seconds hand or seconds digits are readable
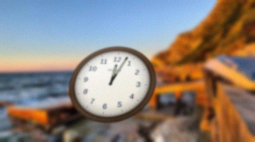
12:03
